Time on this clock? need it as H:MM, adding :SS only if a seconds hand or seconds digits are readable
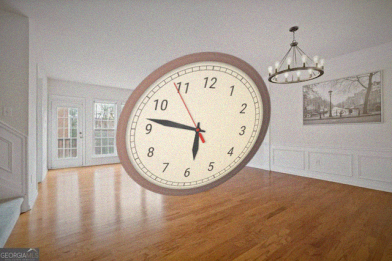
5:46:54
